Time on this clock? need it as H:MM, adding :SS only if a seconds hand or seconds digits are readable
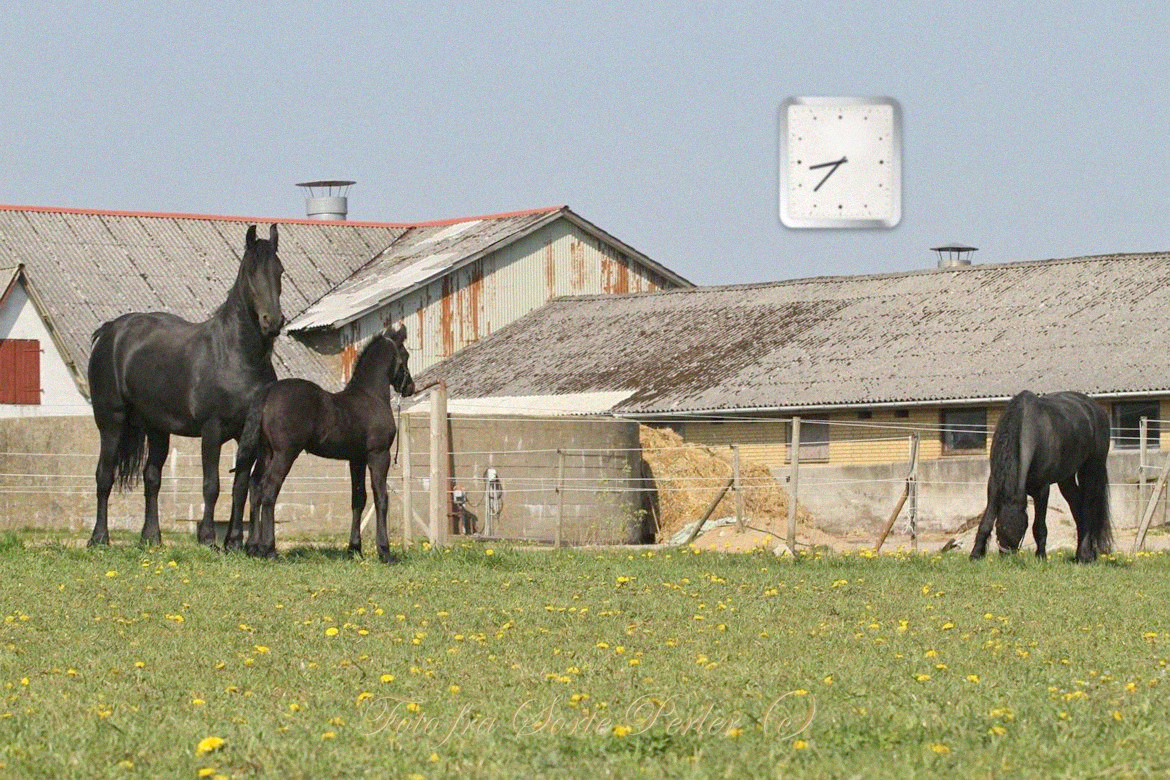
8:37
